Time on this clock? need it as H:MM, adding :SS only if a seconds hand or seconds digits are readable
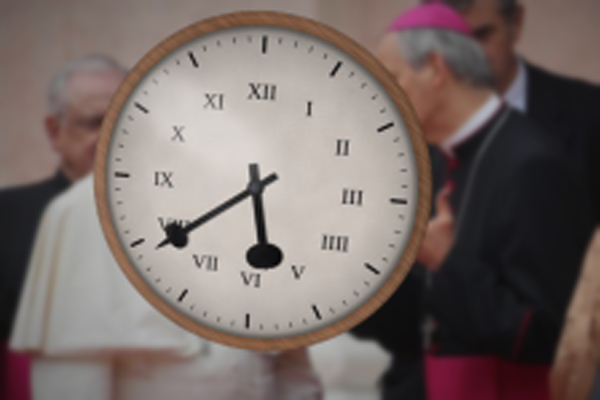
5:39
